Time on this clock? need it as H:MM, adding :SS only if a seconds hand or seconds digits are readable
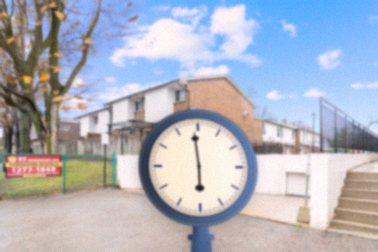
5:59
